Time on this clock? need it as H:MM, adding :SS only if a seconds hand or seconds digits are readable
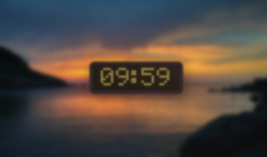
9:59
